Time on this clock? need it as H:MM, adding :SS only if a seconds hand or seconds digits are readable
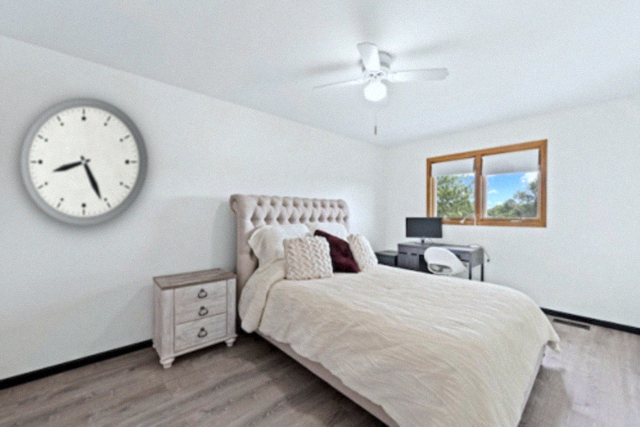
8:26
